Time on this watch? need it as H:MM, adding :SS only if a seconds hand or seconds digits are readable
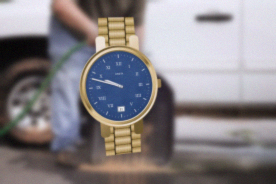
9:48
